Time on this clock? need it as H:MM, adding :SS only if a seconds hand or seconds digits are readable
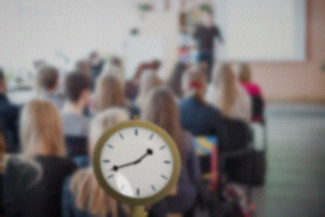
1:42
